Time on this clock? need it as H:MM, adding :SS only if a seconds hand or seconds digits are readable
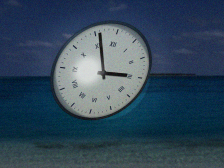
2:56
